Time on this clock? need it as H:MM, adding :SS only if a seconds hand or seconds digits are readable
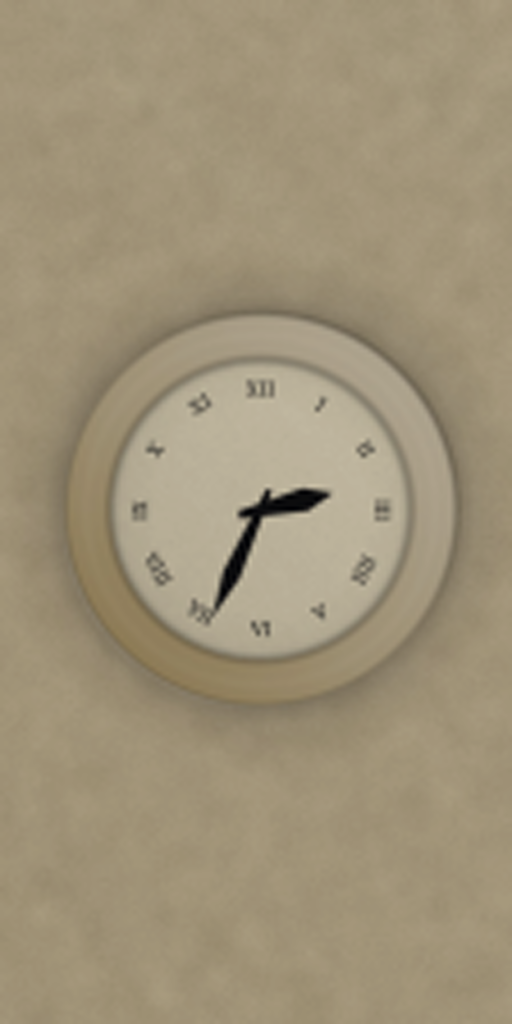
2:34
